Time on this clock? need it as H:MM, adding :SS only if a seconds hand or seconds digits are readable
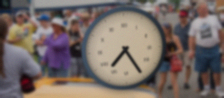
7:25
